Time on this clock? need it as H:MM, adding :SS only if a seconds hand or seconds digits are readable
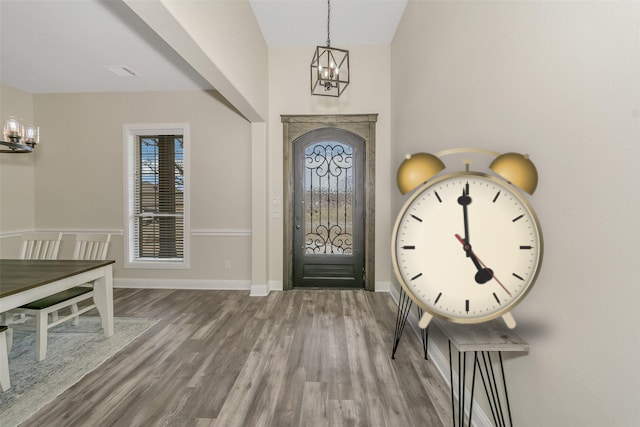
4:59:23
